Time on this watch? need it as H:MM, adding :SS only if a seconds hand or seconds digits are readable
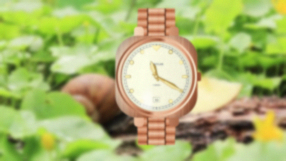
11:20
